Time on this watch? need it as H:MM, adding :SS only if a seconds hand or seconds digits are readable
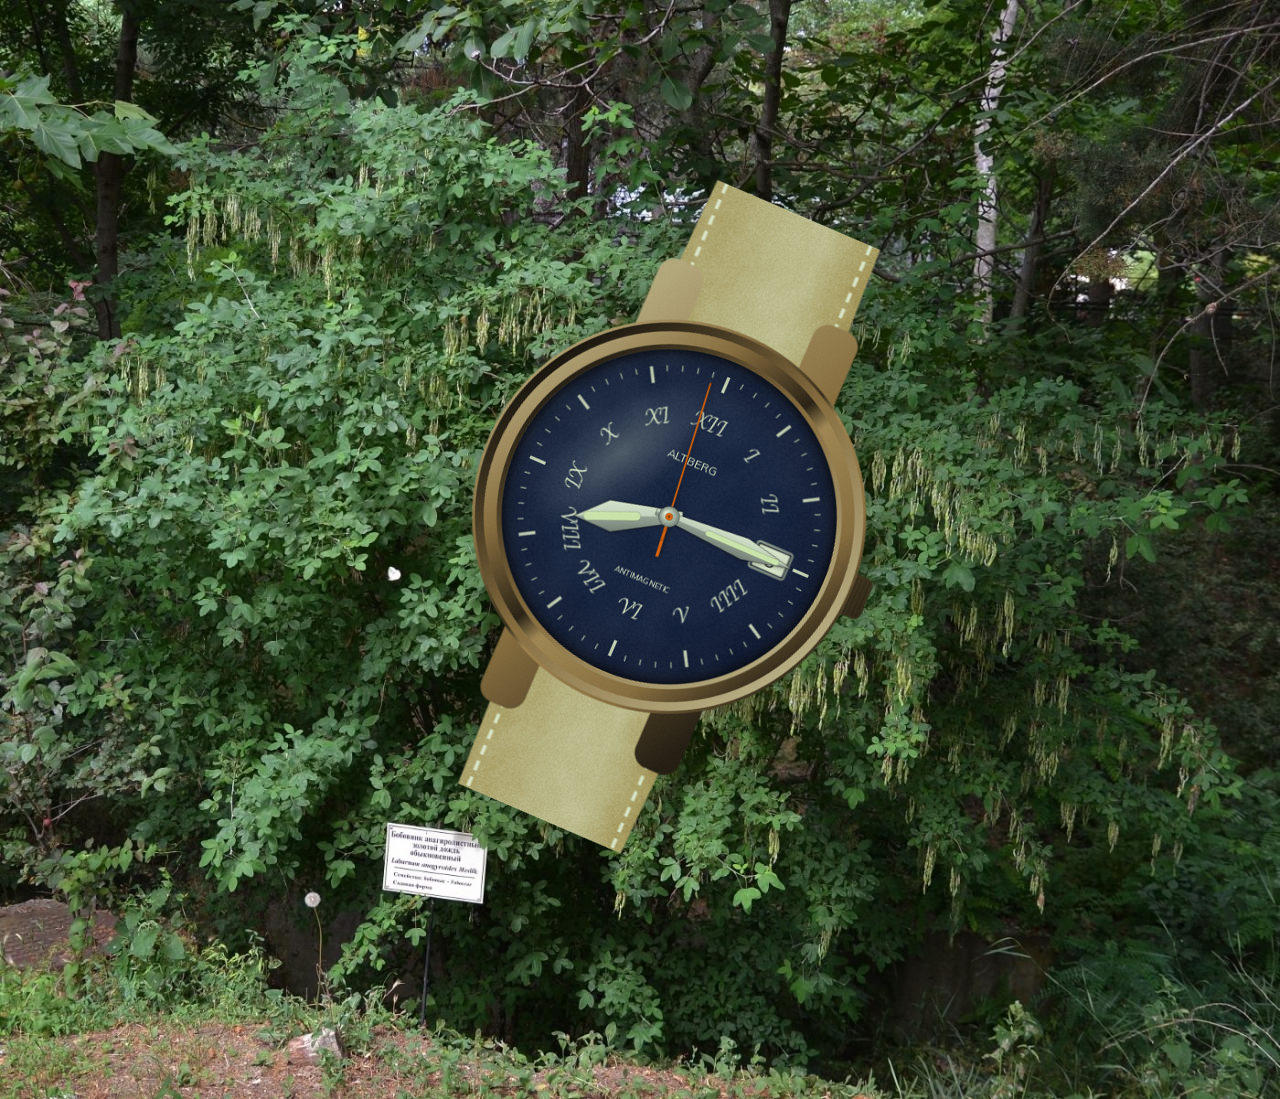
8:14:59
